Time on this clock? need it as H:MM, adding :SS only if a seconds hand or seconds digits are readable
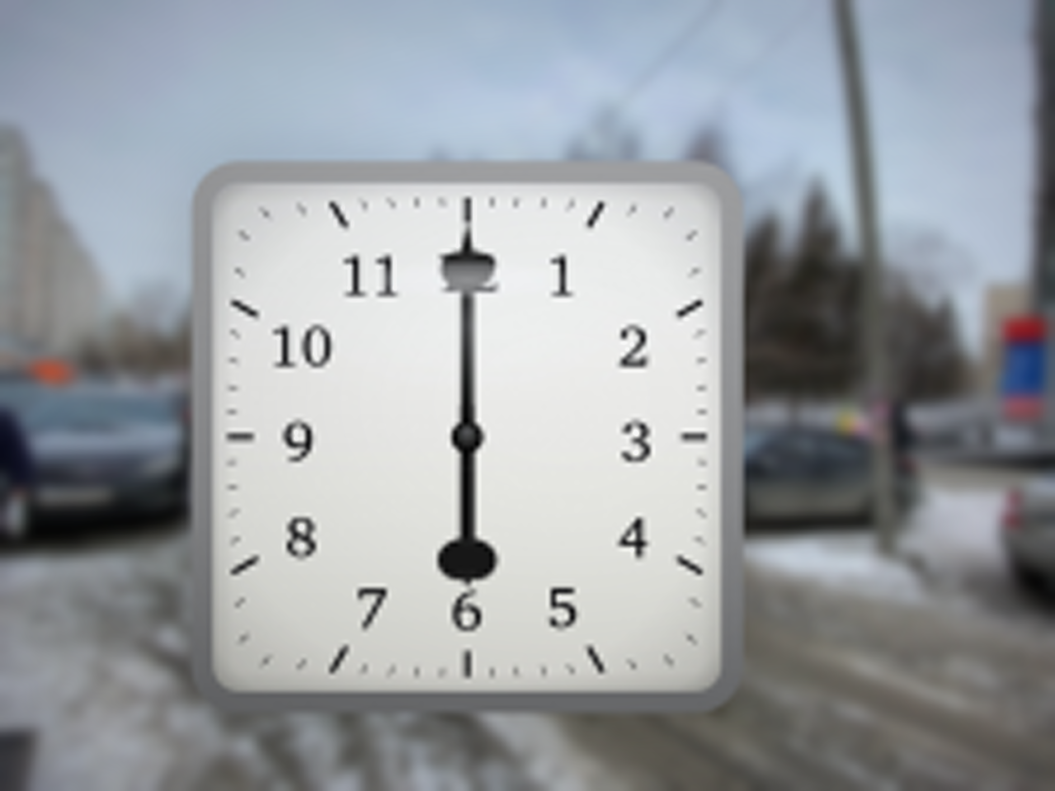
6:00
